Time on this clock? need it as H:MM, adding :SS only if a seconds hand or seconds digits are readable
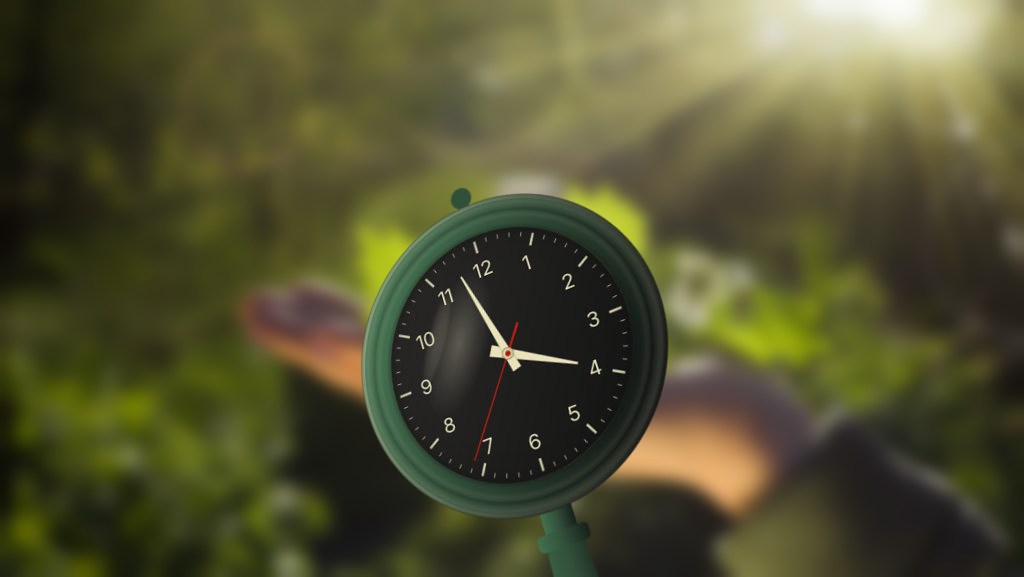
3:57:36
